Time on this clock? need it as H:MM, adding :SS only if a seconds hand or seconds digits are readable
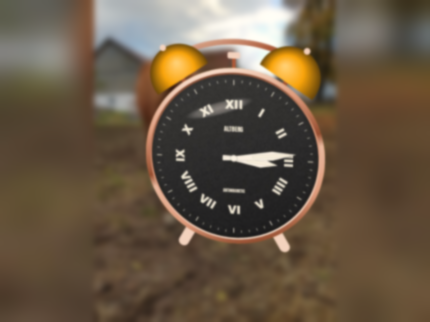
3:14
